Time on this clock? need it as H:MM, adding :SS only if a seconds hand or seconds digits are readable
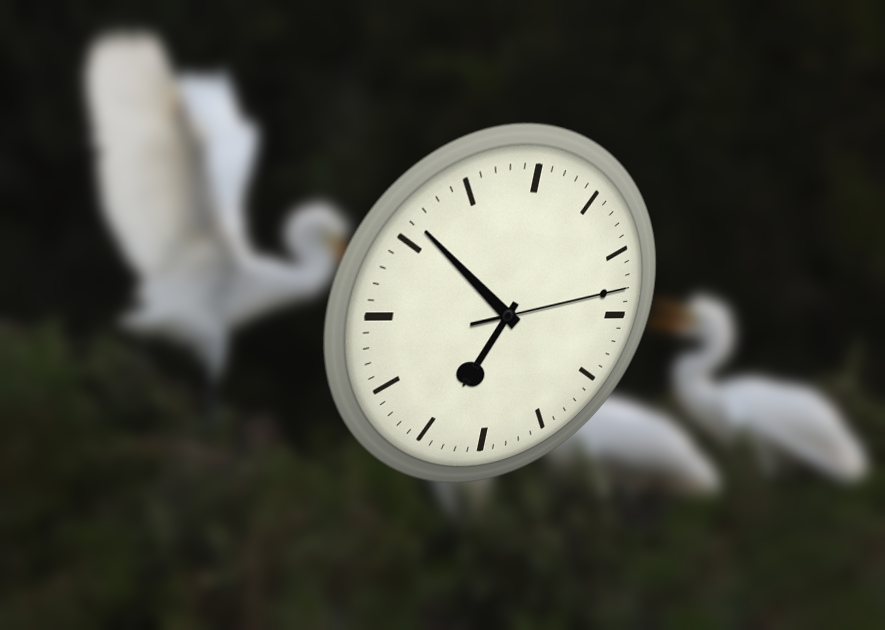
6:51:13
